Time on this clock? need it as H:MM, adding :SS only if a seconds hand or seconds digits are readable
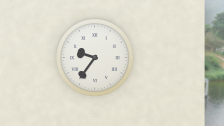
9:36
